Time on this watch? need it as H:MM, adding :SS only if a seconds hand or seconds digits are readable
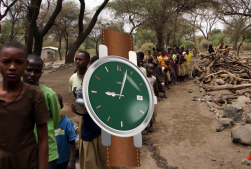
9:03
